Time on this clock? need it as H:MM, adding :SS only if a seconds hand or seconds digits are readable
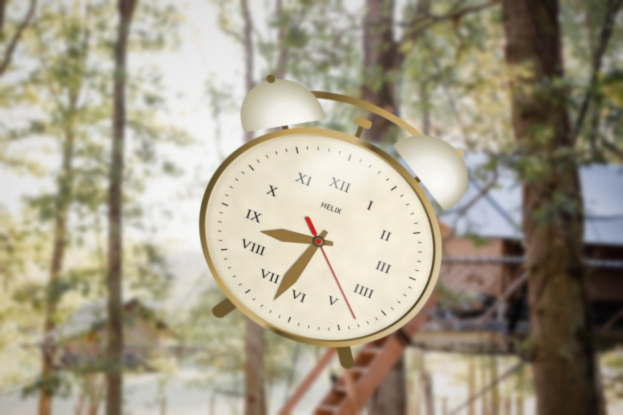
8:32:23
